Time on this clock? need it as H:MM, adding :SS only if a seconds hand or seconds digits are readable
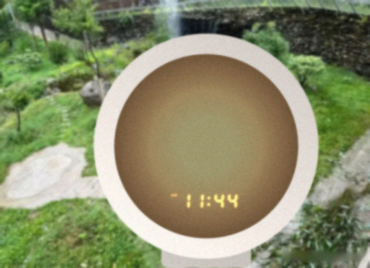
11:44
